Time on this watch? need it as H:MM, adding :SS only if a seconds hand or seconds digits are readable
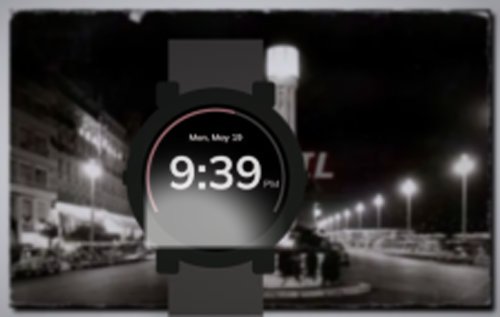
9:39
